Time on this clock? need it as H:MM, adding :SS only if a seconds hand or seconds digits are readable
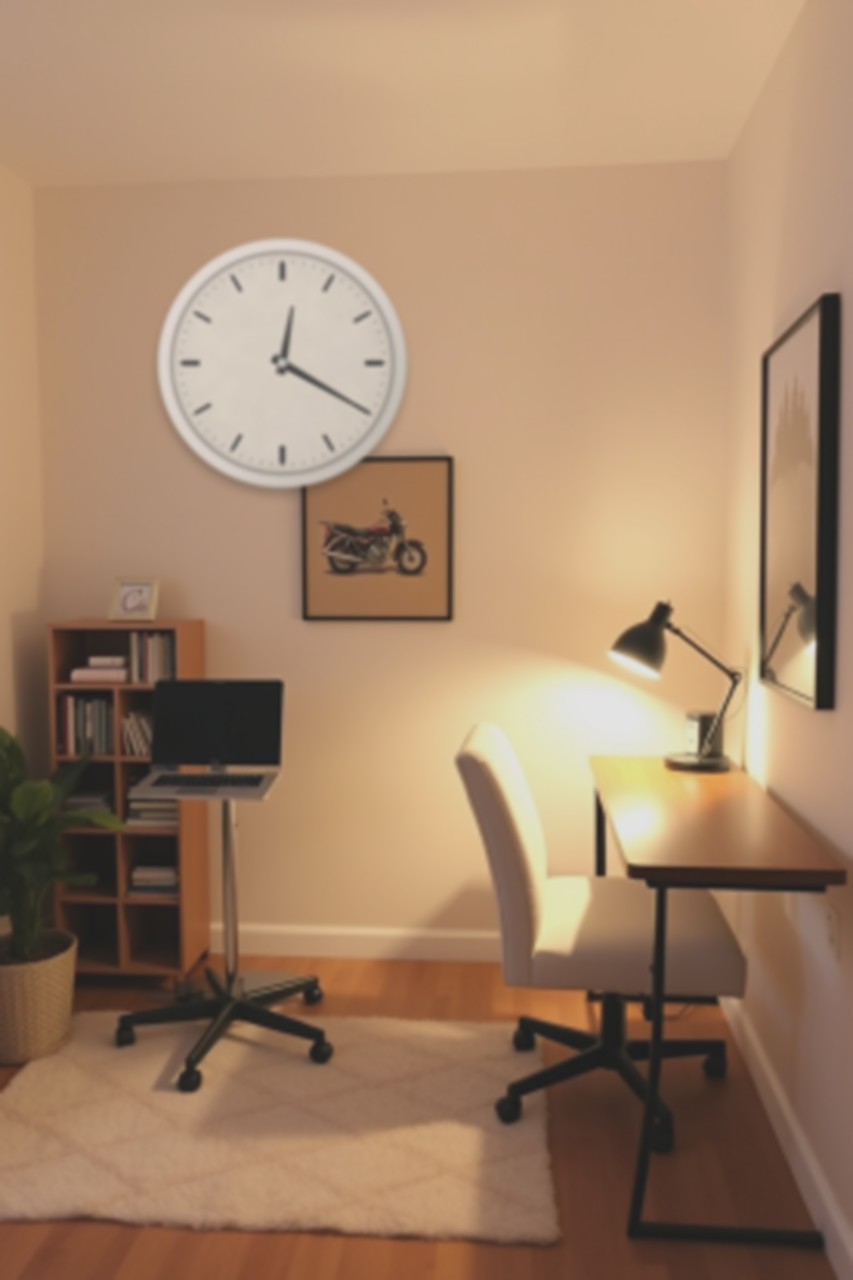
12:20
